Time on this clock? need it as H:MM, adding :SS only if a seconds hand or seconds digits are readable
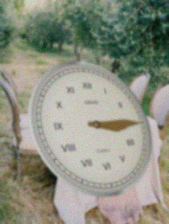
3:15
